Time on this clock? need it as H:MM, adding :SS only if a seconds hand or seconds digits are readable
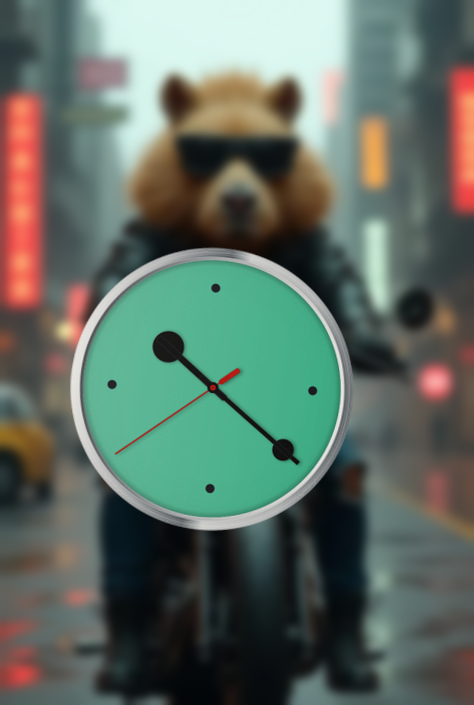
10:21:39
